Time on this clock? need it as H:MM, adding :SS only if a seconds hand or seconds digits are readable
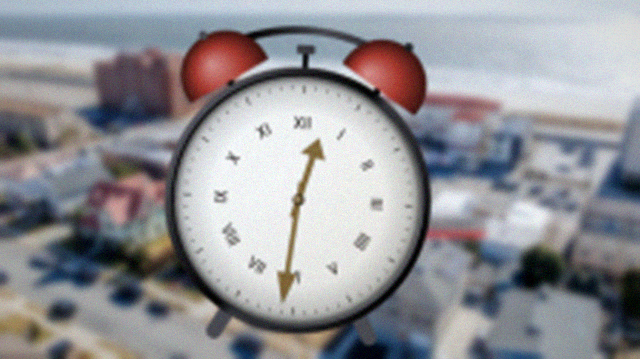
12:31
